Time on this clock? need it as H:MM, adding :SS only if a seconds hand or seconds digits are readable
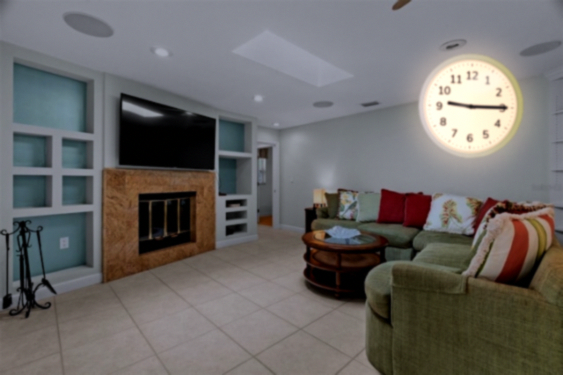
9:15
